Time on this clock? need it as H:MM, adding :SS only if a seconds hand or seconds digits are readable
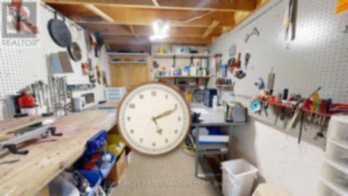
5:11
